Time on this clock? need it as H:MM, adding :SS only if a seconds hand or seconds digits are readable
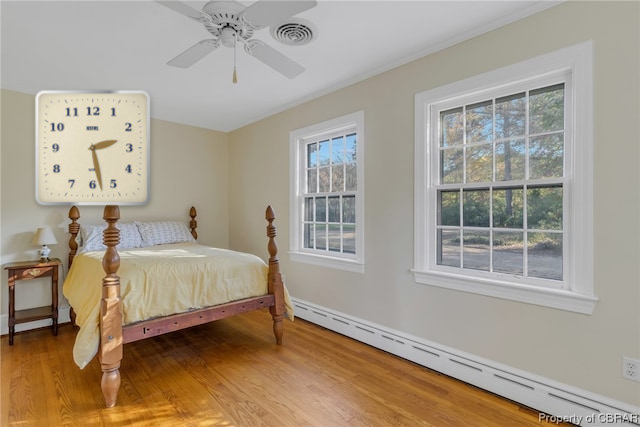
2:28
